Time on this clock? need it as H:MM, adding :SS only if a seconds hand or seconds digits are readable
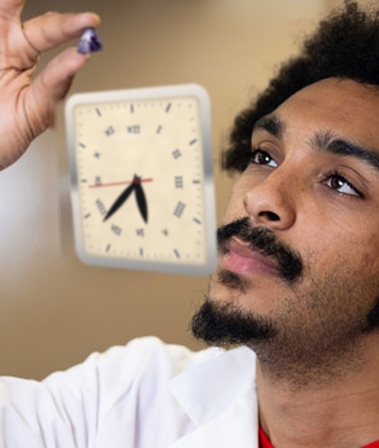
5:37:44
